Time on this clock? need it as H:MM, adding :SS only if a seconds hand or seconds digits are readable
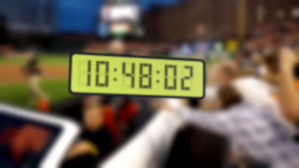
10:48:02
